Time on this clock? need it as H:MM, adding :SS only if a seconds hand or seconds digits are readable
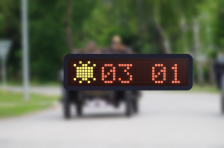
3:01
